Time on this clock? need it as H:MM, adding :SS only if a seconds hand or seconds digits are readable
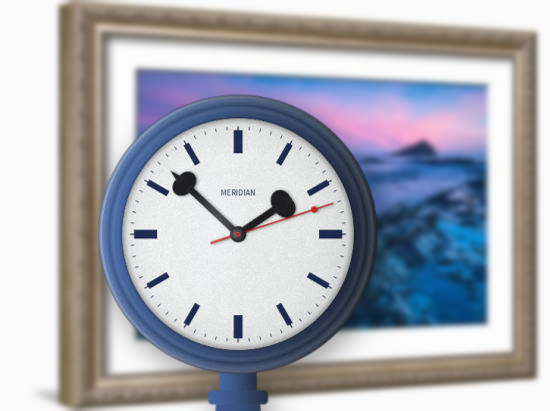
1:52:12
